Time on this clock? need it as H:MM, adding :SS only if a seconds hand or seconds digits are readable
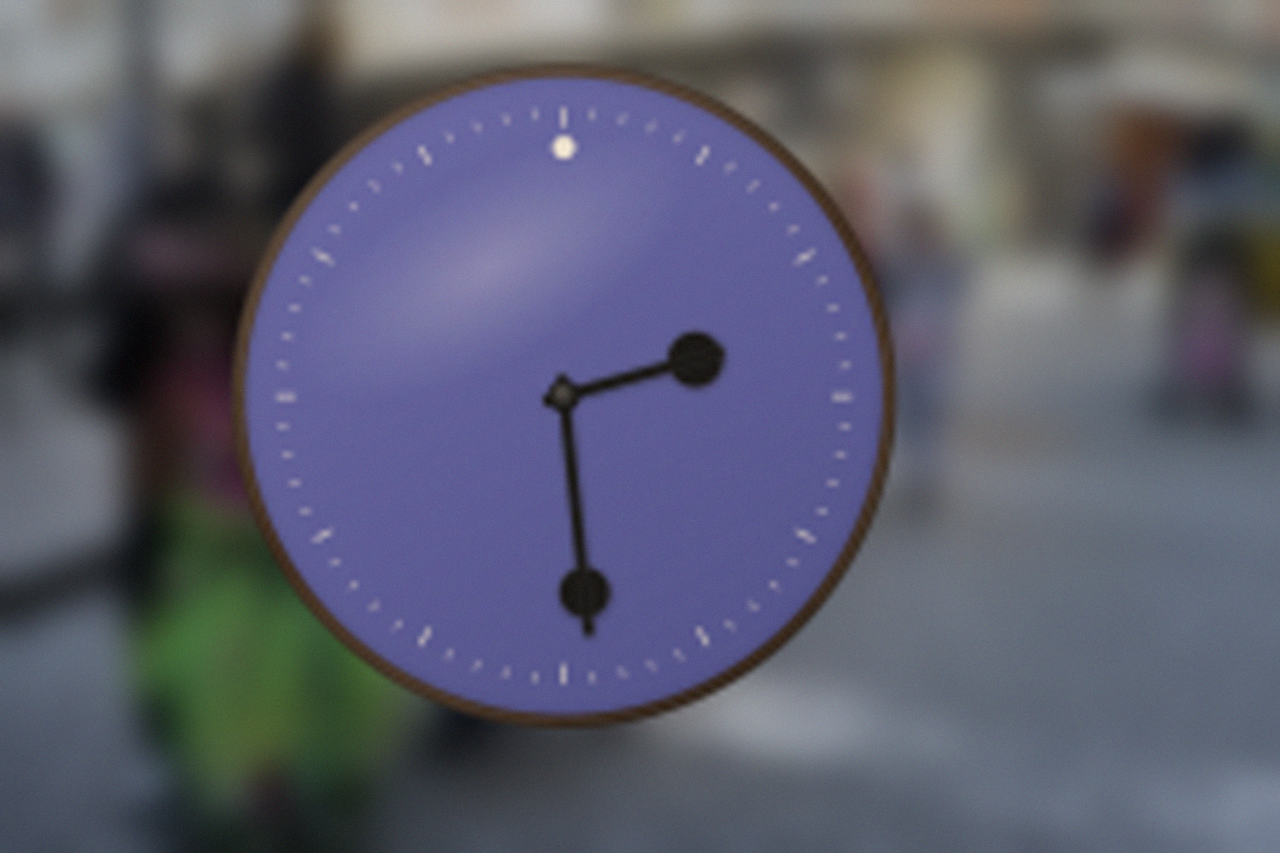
2:29
